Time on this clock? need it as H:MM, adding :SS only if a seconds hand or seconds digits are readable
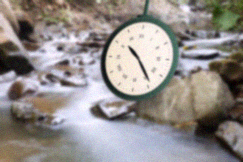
10:24
